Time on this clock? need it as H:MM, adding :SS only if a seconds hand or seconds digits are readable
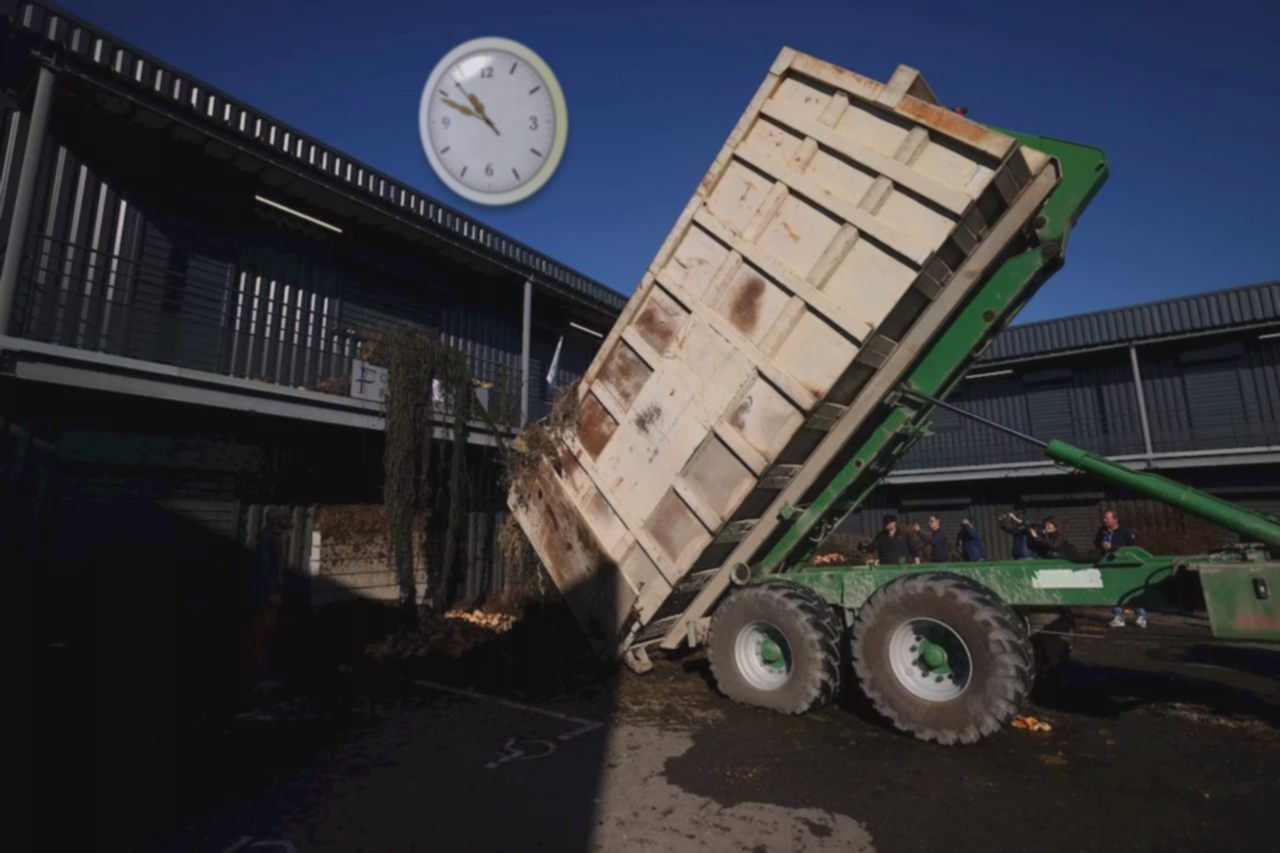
10:48:53
